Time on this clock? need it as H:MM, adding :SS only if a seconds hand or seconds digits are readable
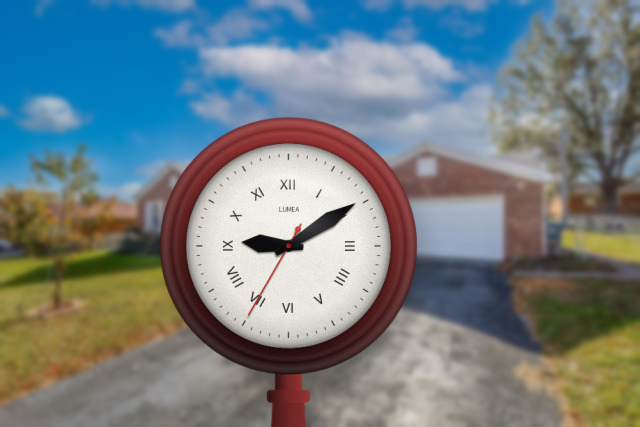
9:09:35
